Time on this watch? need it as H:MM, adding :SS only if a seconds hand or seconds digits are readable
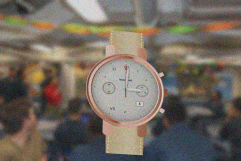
3:01
